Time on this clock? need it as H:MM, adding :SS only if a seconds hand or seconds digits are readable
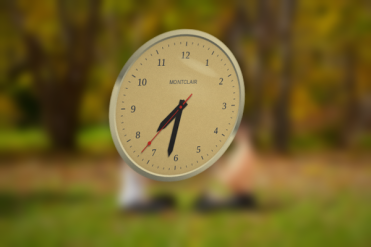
7:31:37
